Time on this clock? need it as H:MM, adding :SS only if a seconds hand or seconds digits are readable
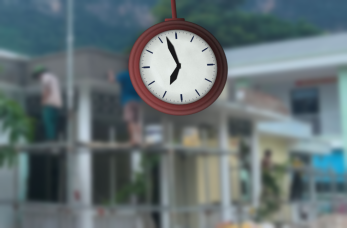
6:57
